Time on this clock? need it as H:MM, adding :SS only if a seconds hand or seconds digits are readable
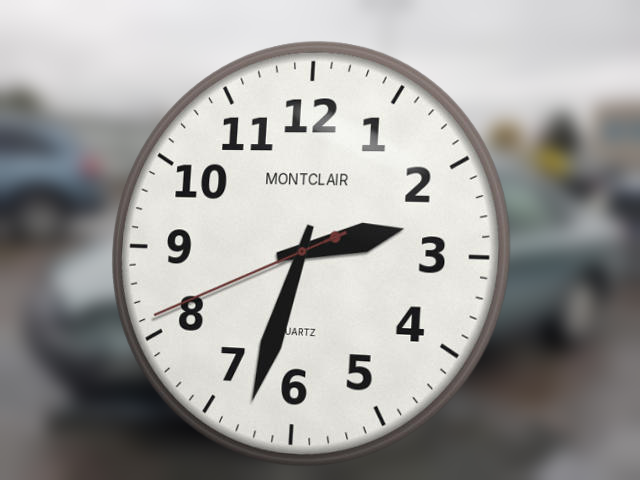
2:32:41
